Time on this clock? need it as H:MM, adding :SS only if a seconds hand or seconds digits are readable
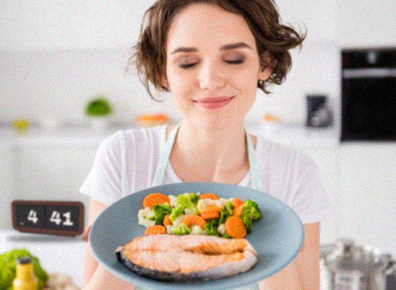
4:41
